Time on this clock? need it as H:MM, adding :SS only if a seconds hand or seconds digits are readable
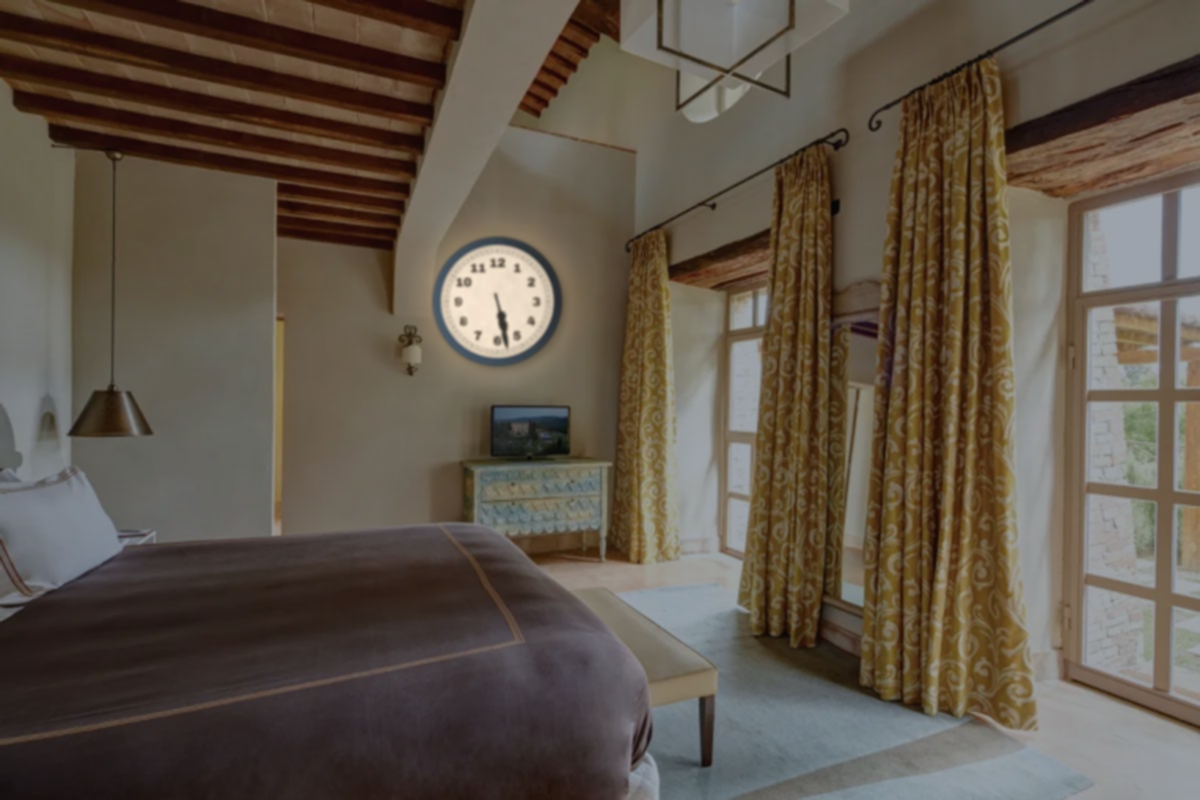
5:28
